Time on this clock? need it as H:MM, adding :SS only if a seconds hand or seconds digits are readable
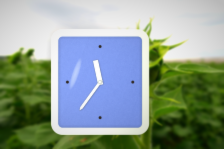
11:36
